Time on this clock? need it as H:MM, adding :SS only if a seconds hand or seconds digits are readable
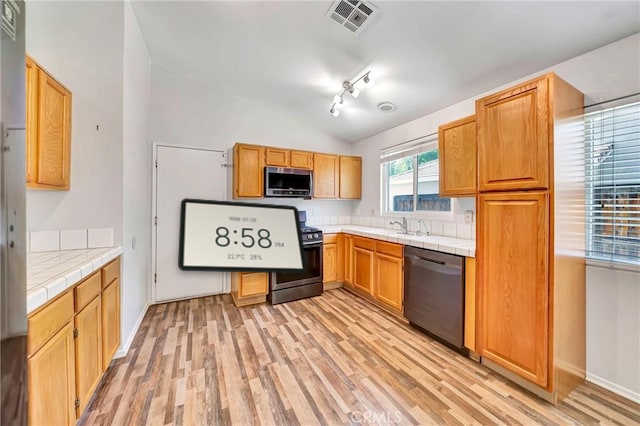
8:58
